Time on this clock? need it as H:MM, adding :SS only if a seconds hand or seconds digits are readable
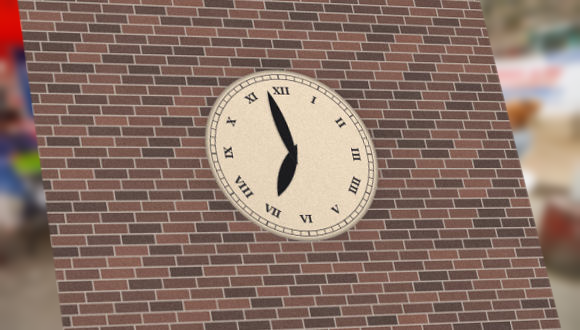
6:58
